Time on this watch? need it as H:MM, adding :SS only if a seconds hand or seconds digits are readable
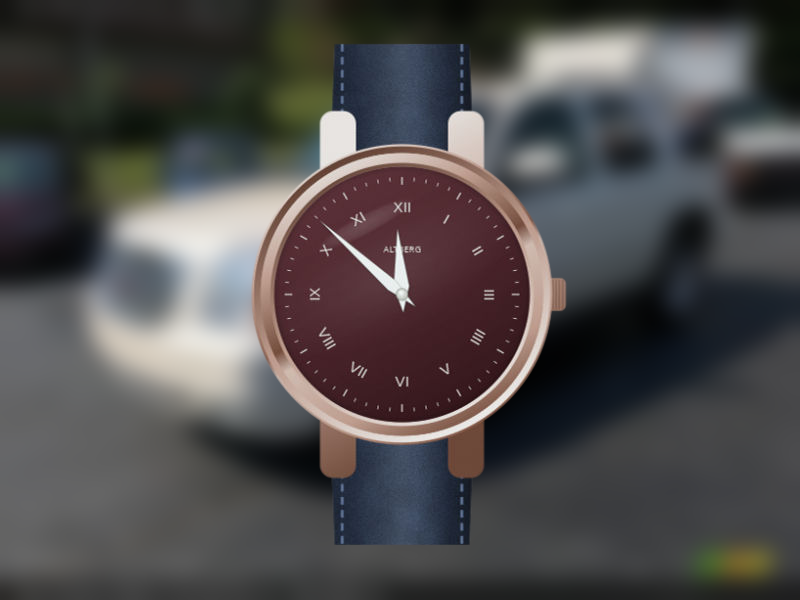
11:52
